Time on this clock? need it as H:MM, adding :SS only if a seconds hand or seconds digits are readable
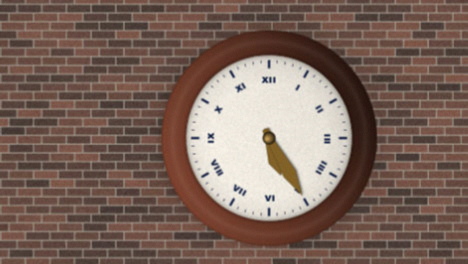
5:25
